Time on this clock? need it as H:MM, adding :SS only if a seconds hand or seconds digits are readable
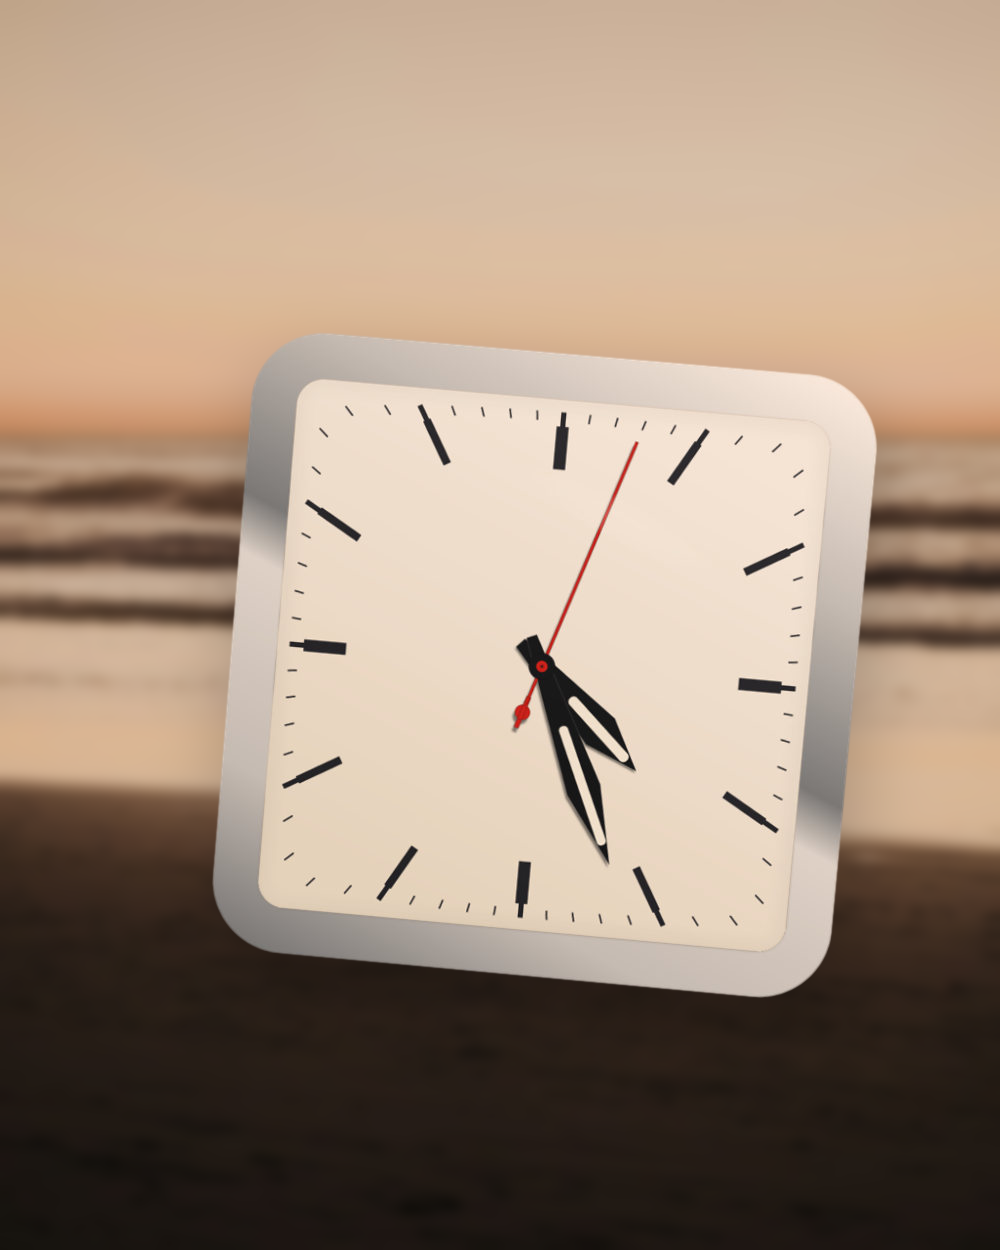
4:26:03
